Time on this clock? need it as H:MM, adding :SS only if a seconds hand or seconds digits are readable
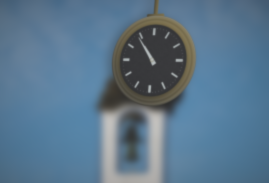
10:54
